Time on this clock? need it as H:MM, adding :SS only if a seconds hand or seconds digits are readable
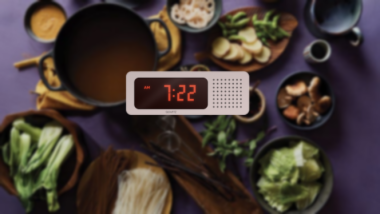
7:22
